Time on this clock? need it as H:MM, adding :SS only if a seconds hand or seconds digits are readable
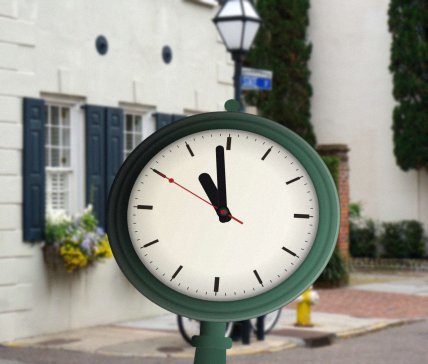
10:58:50
